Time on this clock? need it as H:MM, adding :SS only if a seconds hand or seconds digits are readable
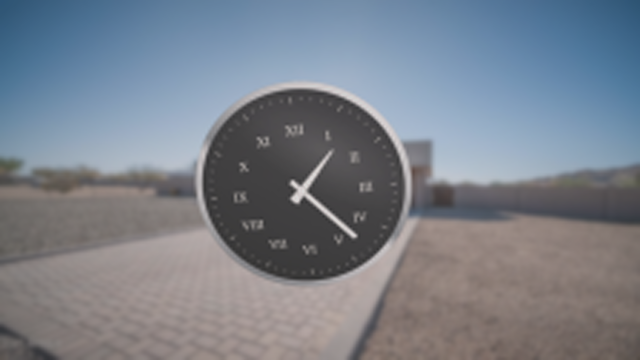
1:23
